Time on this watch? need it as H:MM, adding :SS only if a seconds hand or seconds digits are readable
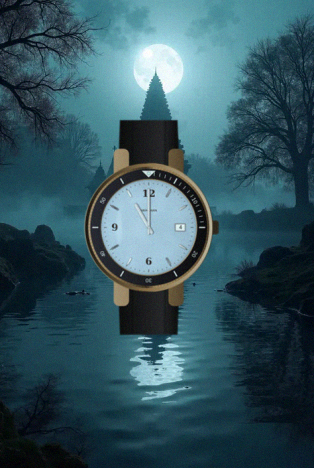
11:00
